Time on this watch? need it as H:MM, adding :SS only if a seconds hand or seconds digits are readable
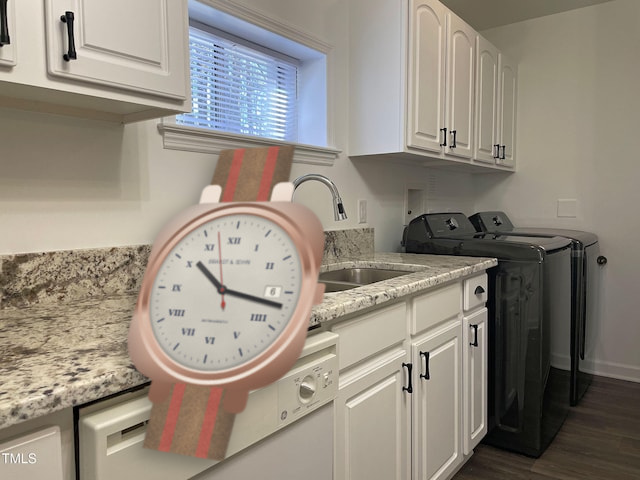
10:16:57
